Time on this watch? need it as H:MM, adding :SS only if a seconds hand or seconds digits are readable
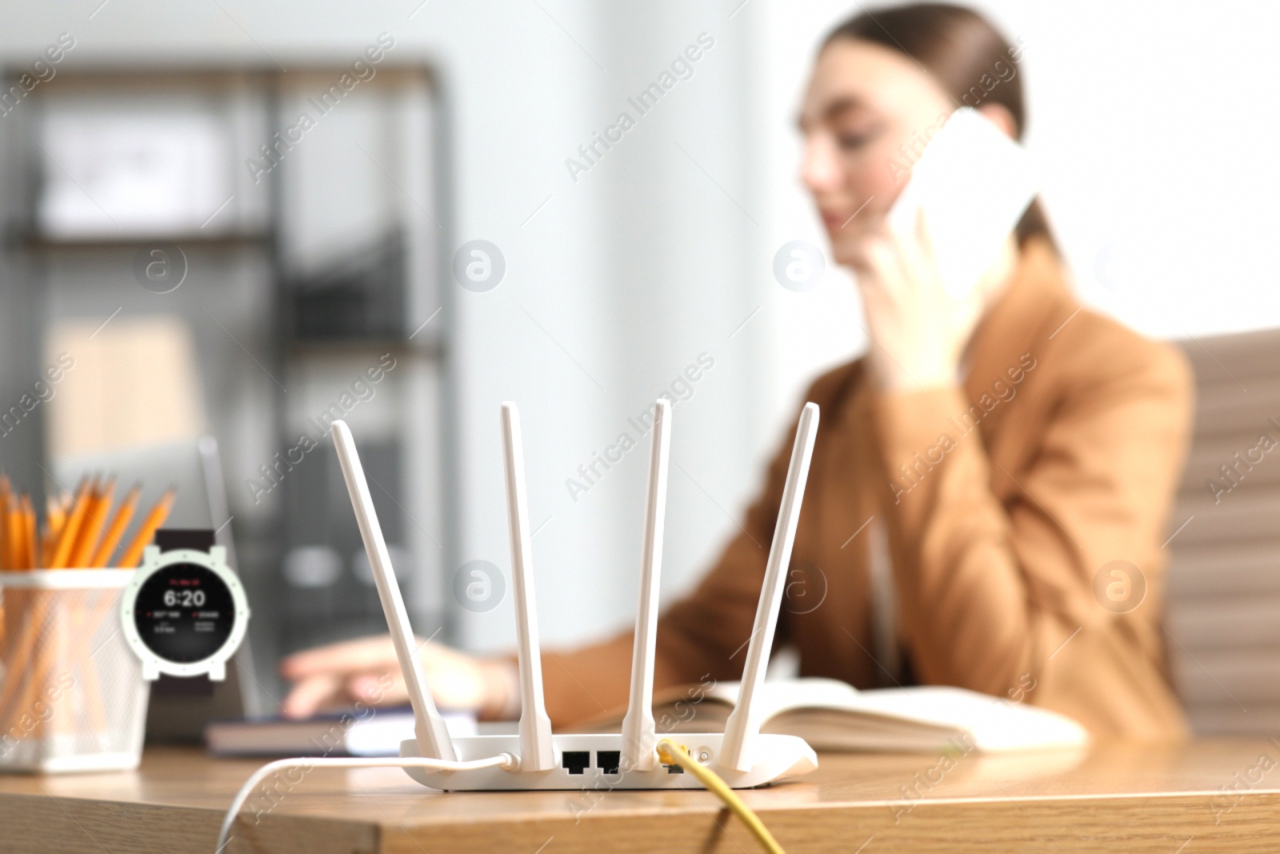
6:20
